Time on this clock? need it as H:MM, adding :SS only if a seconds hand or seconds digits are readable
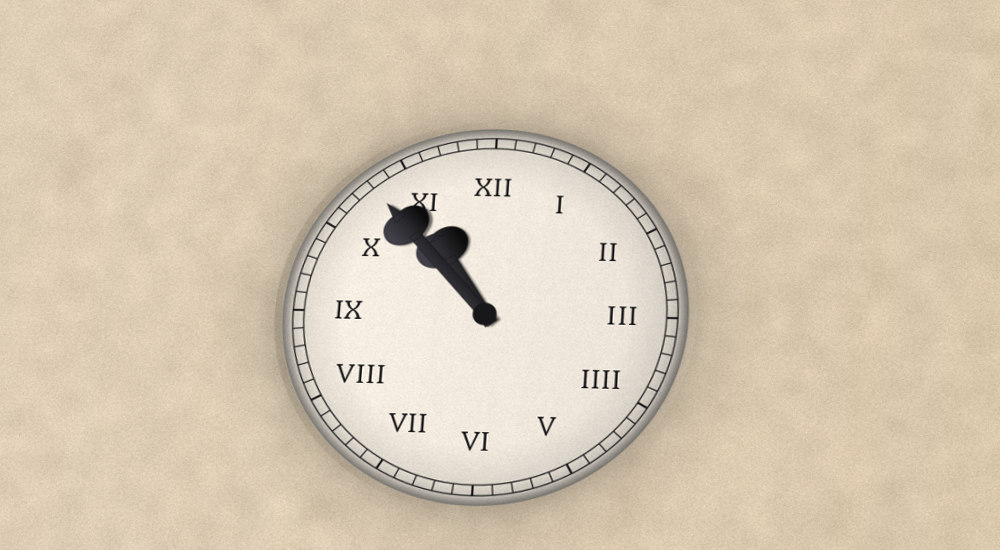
10:53
